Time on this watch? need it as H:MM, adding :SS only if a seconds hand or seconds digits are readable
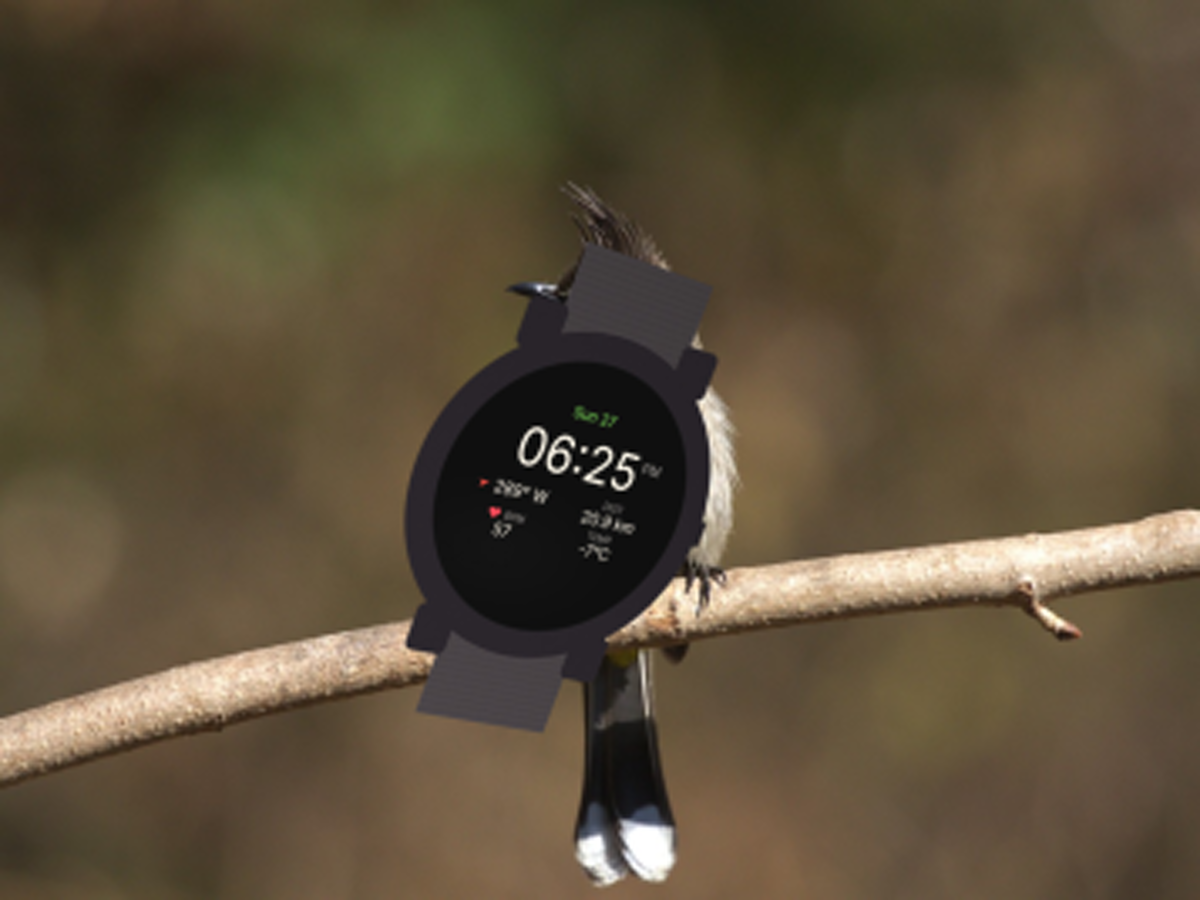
6:25
